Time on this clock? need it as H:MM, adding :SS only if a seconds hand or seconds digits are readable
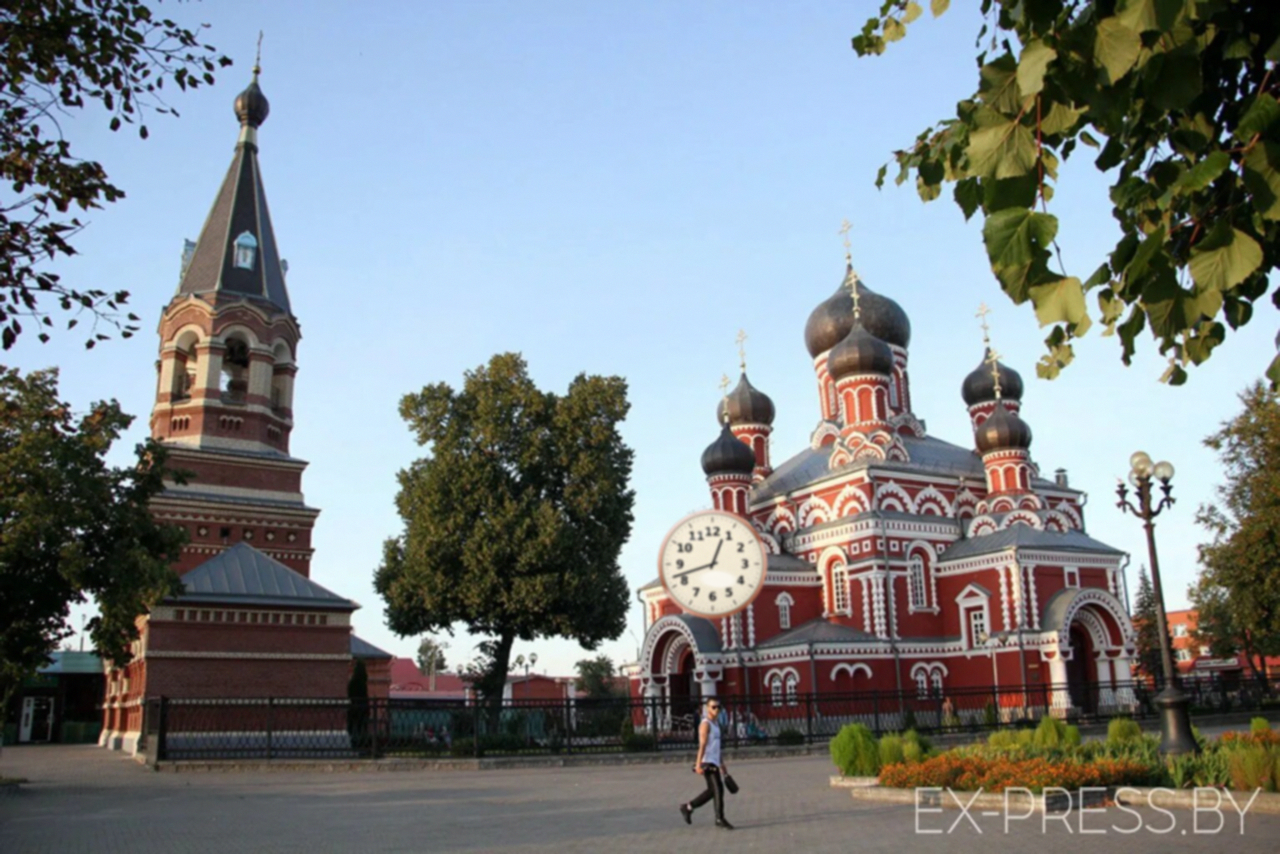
12:42
